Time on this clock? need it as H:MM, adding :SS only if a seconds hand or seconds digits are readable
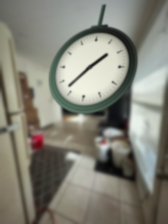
1:37
